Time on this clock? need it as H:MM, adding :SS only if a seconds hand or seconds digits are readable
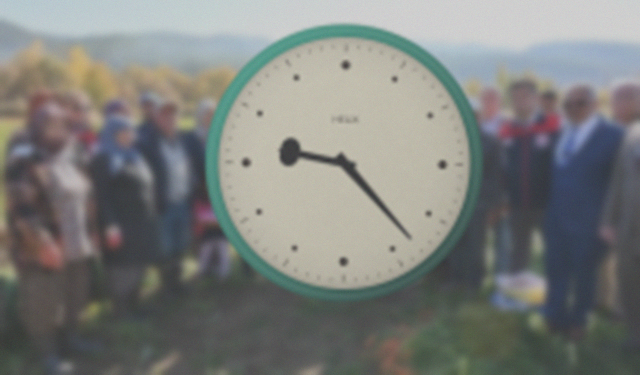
9:23
